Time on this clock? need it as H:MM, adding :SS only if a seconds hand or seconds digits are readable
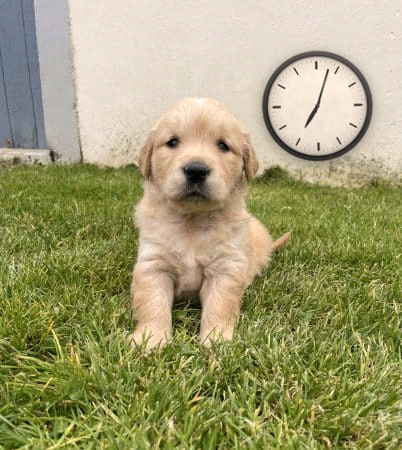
7:03
